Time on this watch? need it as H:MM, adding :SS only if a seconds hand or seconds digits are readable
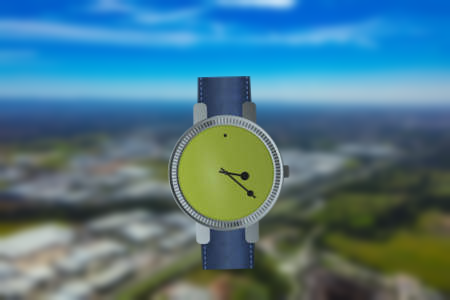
3:22
